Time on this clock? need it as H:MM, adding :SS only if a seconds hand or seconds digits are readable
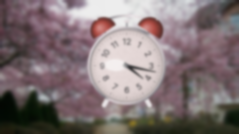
4:17
